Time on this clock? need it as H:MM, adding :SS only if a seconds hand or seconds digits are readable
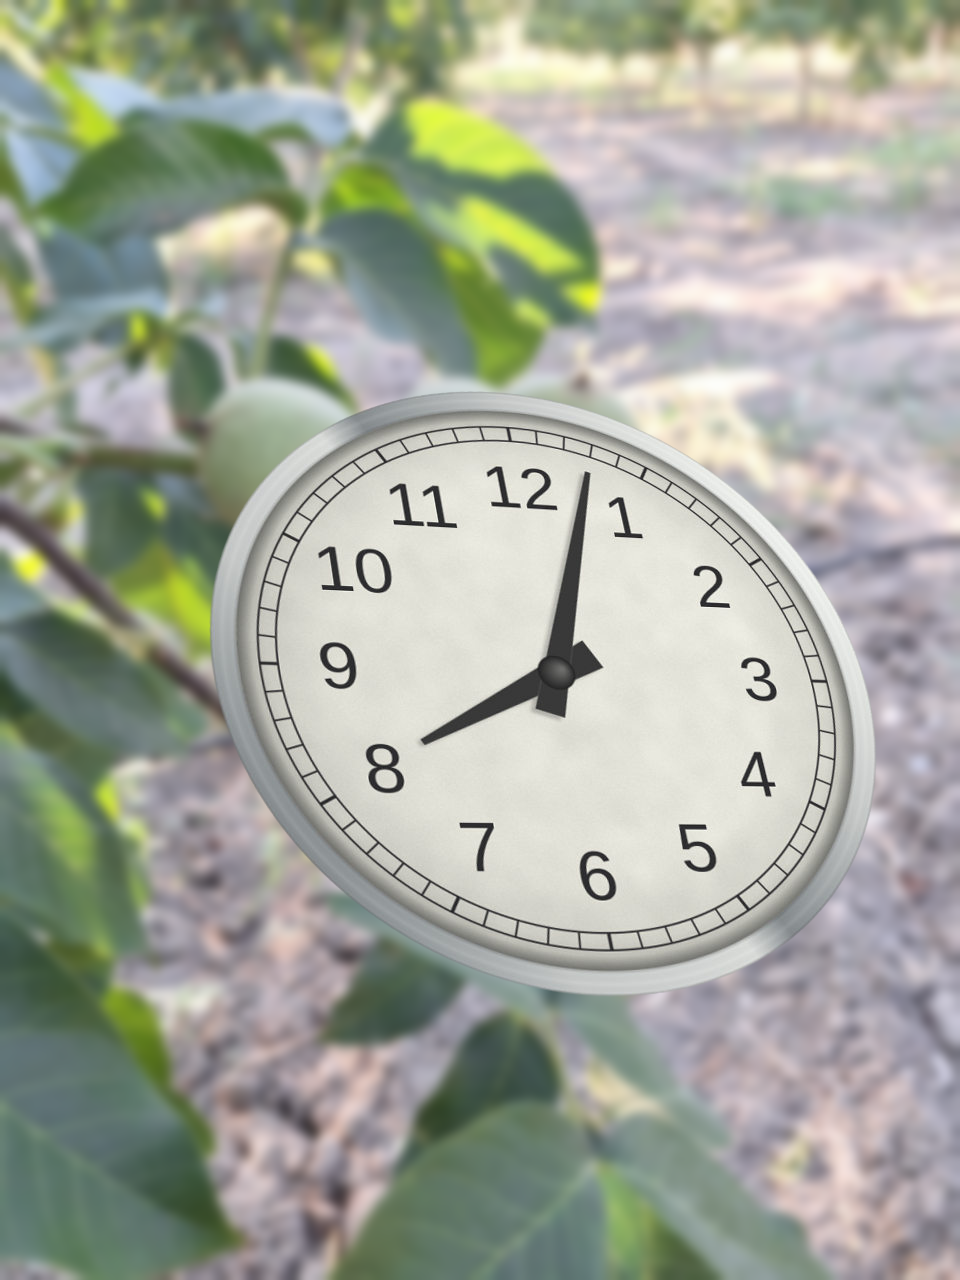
8:03
